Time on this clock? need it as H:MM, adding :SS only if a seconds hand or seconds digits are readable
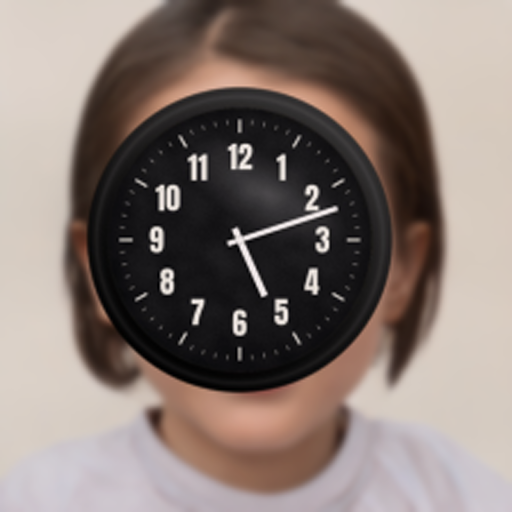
5:12
